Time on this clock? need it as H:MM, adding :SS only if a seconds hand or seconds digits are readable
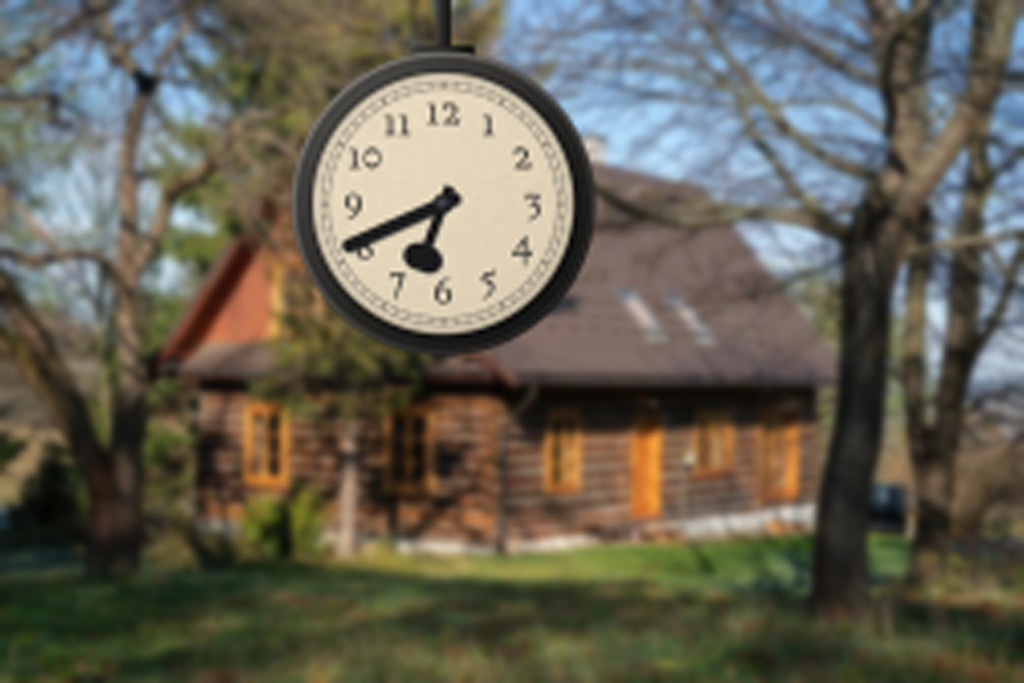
6:41
